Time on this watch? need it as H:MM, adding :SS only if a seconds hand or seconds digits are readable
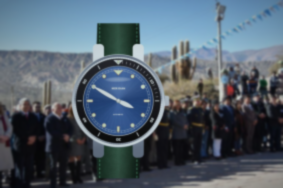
3:50
